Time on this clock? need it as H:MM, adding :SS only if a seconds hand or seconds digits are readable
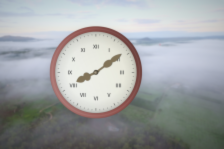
8:09
